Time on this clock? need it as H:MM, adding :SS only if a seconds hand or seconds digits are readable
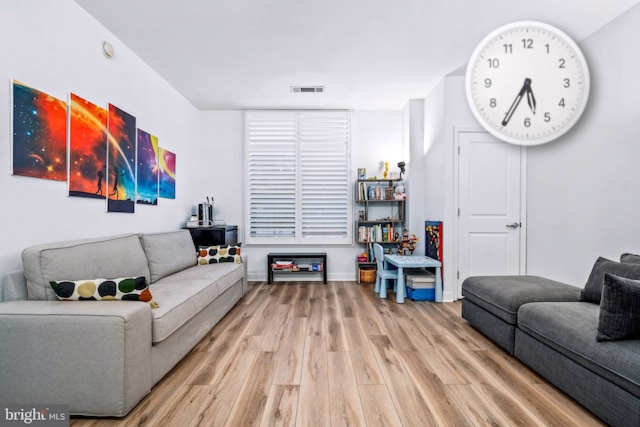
5:35
